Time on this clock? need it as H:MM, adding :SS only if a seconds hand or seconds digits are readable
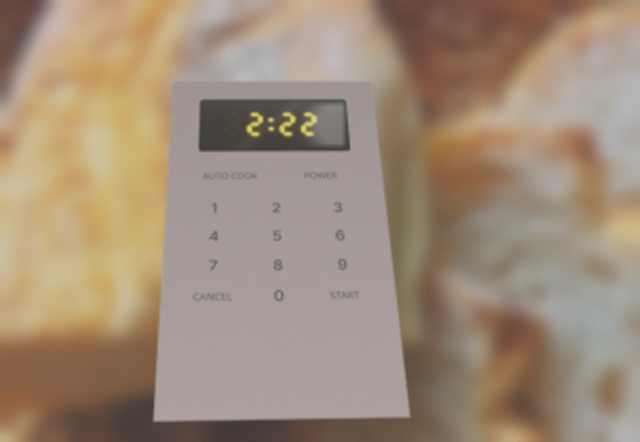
2:22
